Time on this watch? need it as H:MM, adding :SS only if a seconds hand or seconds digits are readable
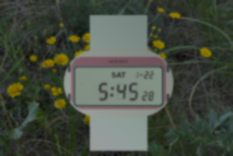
5:45
